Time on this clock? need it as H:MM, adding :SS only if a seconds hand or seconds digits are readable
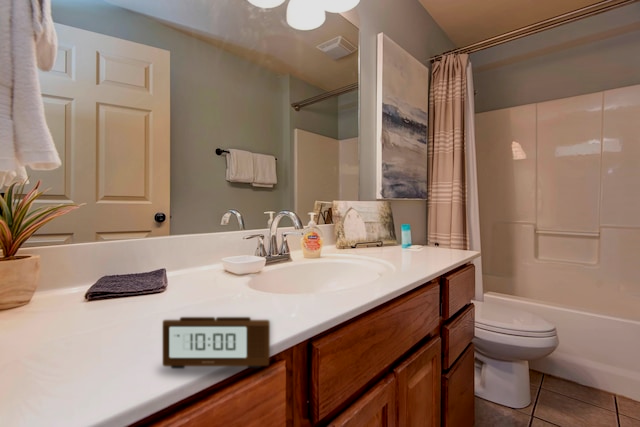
10:00
